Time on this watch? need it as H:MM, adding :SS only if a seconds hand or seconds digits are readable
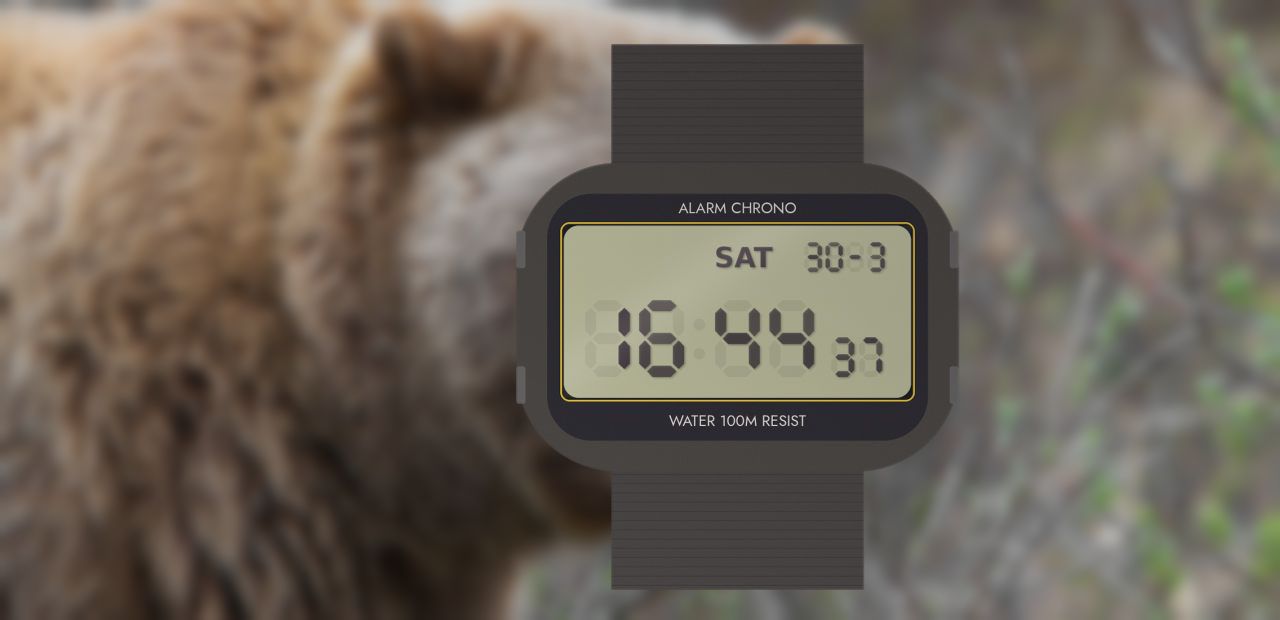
16:44:37
